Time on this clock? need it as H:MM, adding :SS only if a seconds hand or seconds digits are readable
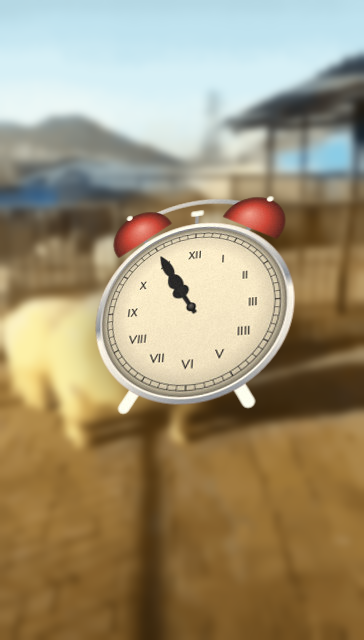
10:55
